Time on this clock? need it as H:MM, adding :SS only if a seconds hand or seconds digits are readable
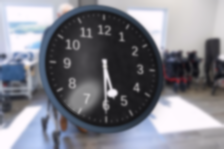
5:30
